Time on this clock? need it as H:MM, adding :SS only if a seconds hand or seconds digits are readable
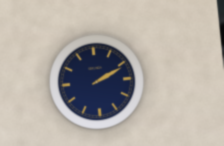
2:11
